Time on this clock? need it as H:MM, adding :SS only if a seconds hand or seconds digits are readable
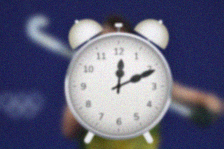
12:11
